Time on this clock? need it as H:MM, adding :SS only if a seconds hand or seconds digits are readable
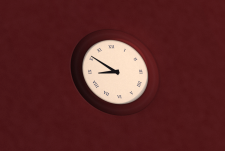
8:51
